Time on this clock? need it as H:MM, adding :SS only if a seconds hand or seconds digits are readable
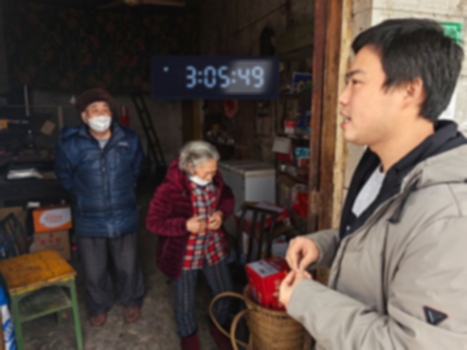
3:05:49
